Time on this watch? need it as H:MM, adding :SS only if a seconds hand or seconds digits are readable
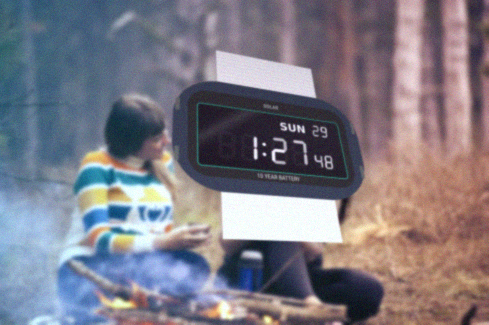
1:27:48
